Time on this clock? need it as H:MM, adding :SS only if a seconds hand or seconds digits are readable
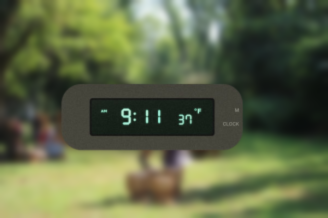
9:11
